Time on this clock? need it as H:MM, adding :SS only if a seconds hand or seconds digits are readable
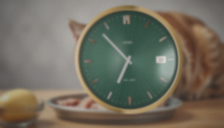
6:53
